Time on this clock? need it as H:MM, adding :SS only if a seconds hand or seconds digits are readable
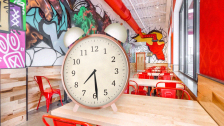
7:29
